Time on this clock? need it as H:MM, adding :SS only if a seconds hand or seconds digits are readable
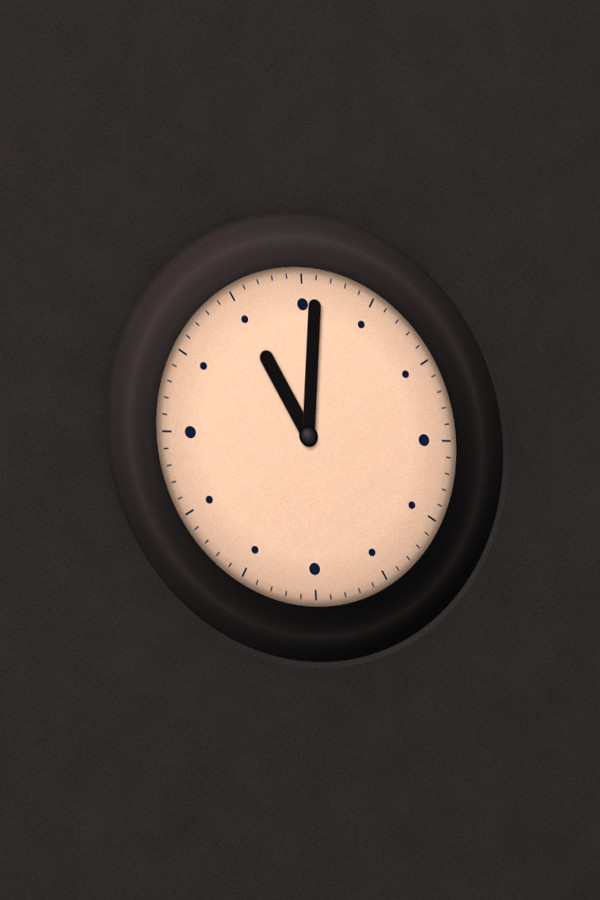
11:01
